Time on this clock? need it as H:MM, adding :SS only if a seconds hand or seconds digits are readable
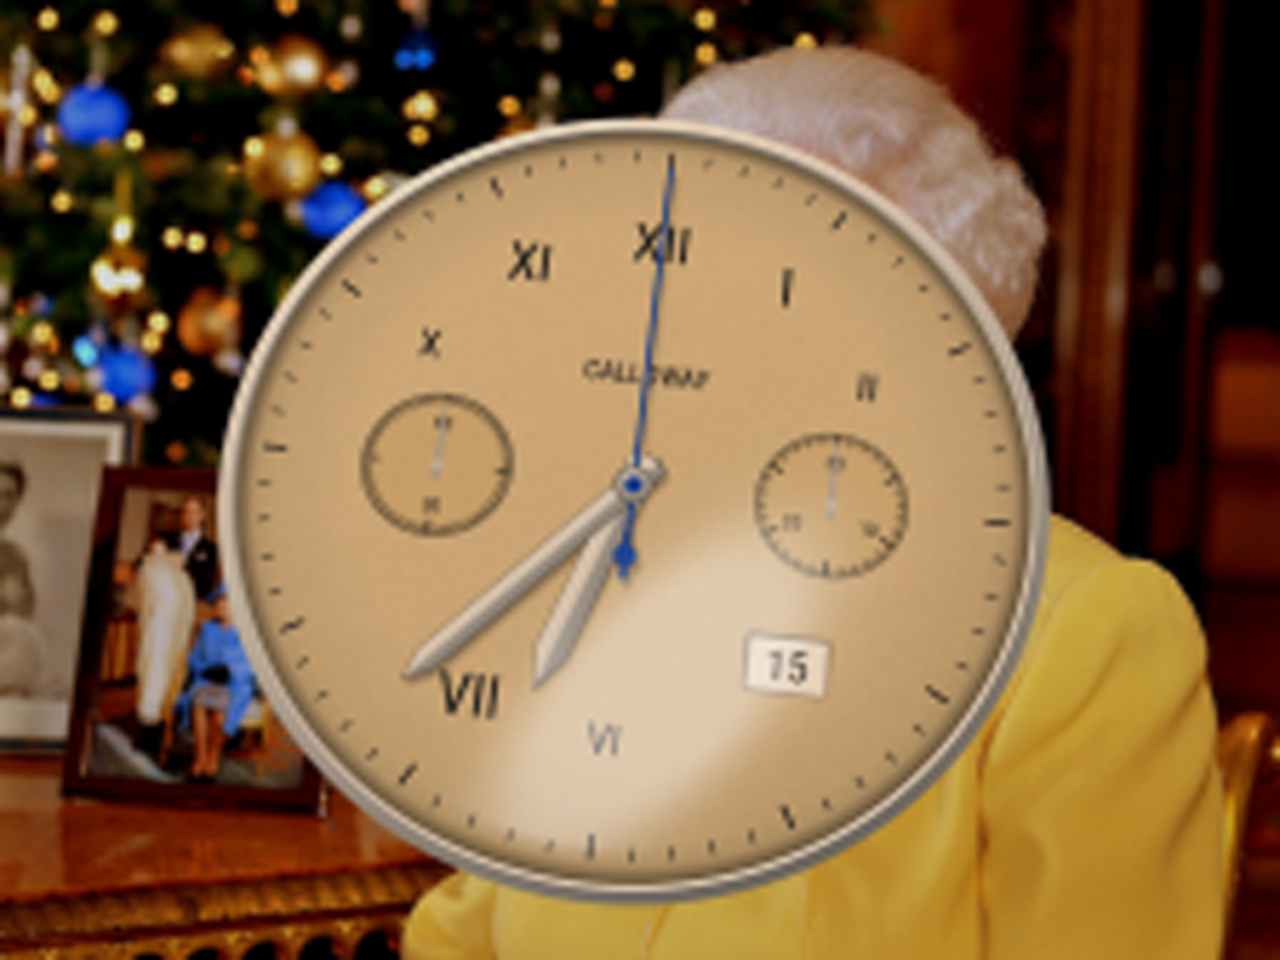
6:37
